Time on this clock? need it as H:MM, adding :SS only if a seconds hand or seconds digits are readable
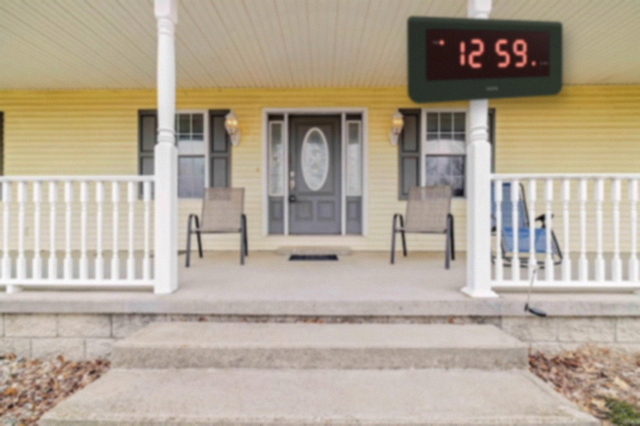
12:59
